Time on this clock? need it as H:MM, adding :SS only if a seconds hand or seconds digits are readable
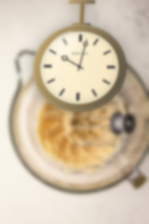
10:02
